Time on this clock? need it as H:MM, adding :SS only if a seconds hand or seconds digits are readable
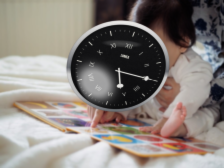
5:15
